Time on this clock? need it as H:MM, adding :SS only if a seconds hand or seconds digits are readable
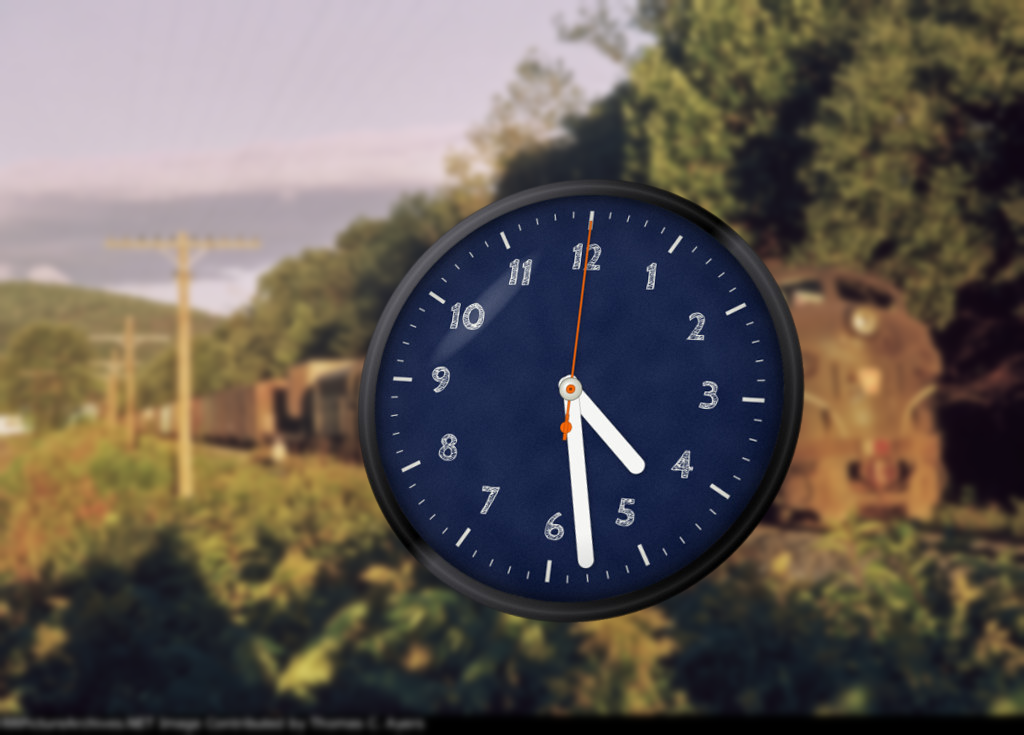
4:28:00
